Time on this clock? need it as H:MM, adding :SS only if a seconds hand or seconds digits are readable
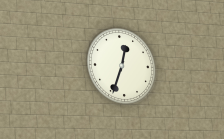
12:34
